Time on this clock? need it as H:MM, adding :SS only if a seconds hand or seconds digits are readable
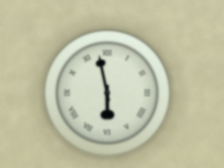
5:58
